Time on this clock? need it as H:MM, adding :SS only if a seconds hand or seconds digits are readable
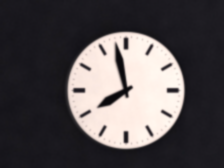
7:58
